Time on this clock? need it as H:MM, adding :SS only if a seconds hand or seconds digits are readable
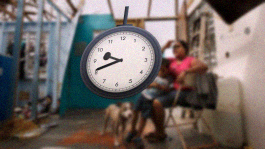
9:41
